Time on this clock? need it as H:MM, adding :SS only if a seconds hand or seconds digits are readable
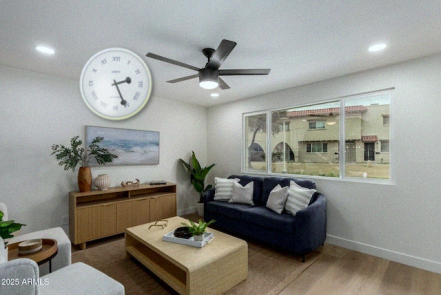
2:26
